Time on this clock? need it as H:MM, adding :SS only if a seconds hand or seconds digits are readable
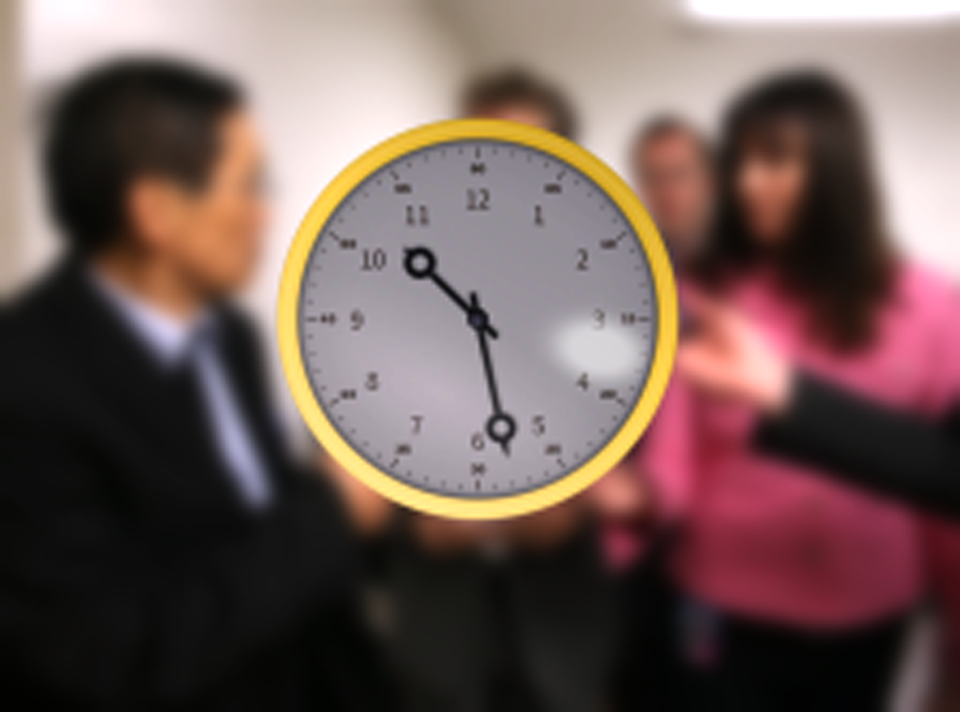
10:28
